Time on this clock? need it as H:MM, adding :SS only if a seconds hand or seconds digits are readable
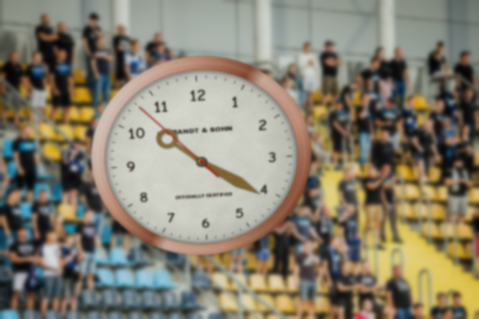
10:20:53
